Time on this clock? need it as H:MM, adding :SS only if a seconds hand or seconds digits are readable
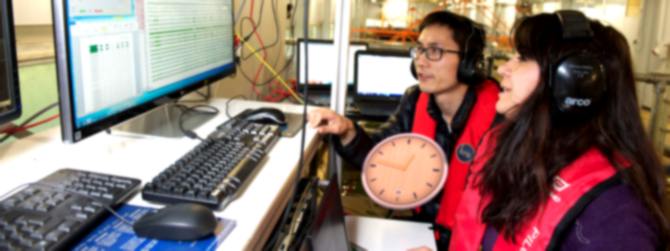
12:47
